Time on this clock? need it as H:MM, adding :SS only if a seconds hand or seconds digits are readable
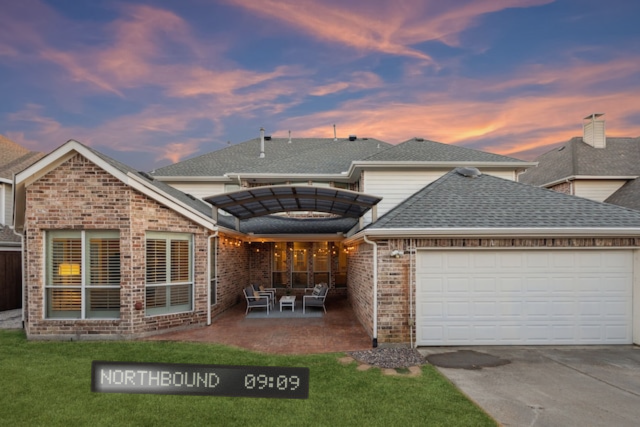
9:09
